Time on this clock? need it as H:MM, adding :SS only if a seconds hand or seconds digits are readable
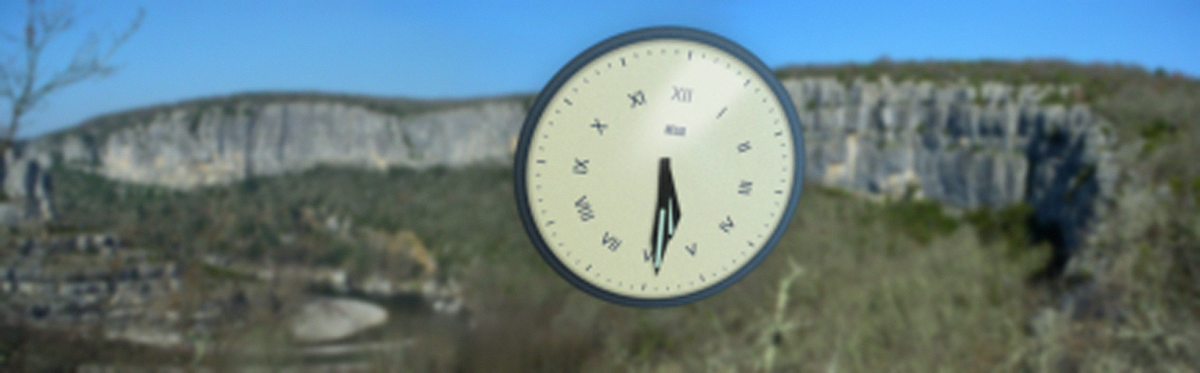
5:29
